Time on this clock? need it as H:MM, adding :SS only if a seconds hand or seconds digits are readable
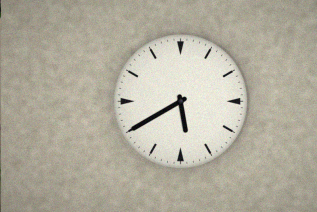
5:40
